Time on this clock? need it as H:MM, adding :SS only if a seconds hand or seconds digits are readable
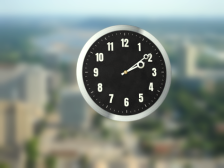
2:09
